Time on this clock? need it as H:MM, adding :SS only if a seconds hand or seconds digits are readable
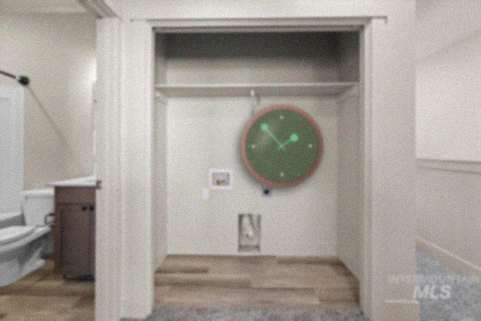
1:53
